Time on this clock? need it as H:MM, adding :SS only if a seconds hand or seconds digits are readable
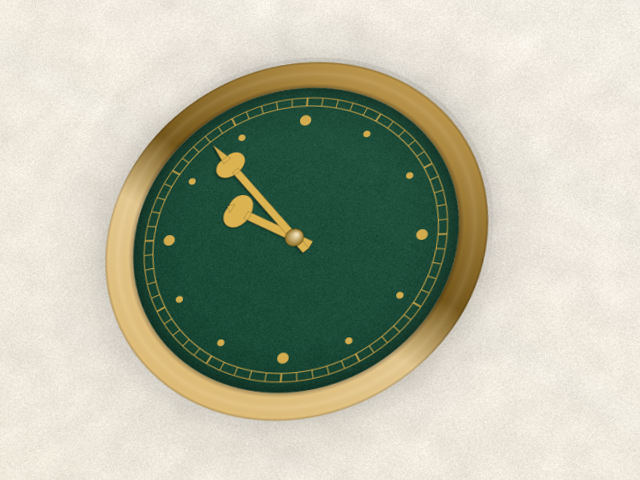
9:53
